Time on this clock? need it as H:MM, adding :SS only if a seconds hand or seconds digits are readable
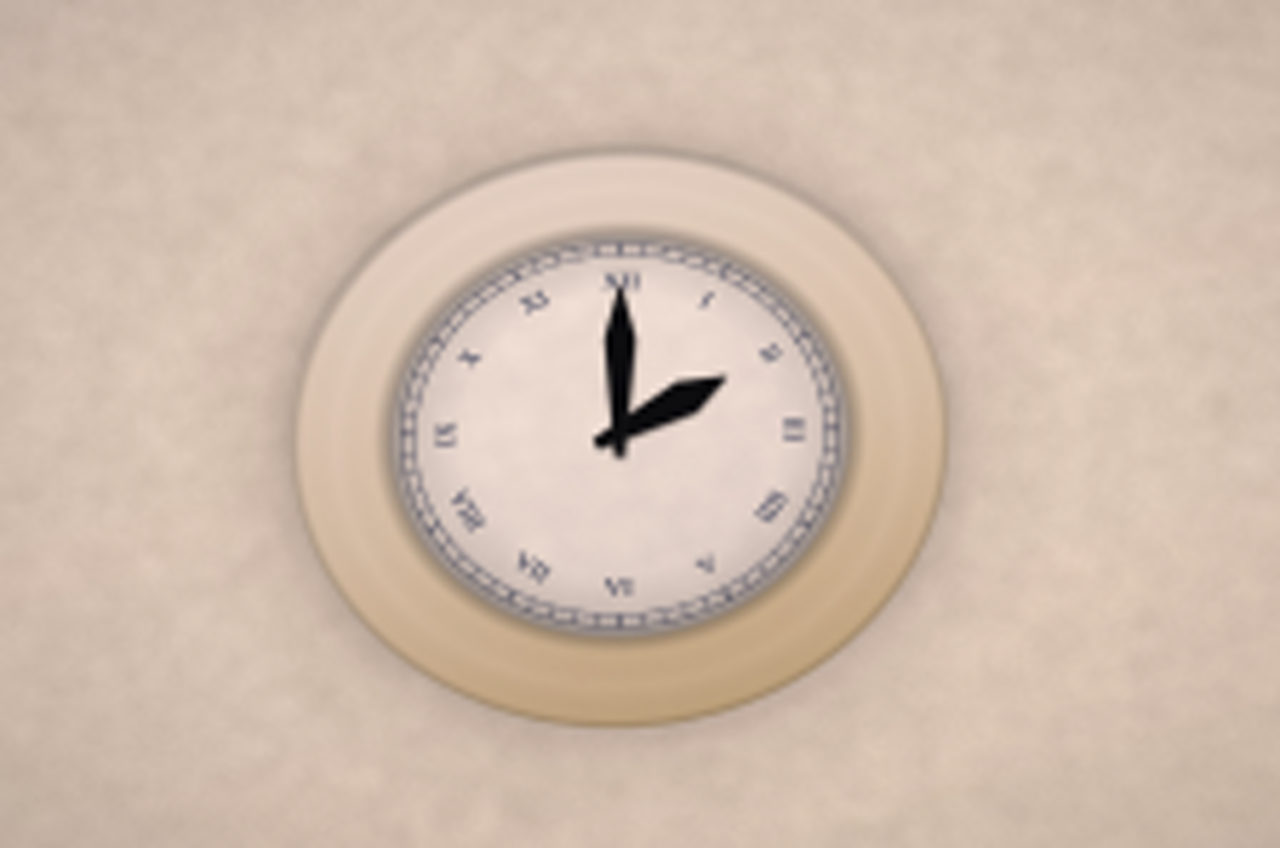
2:00
